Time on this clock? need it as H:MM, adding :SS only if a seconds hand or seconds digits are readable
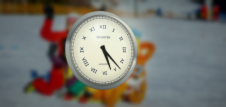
5:23
